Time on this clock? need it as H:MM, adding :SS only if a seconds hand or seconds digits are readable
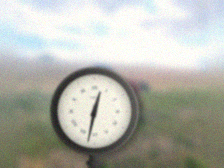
12:32
